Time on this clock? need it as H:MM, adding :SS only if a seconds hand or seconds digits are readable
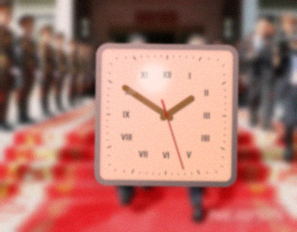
1:50:27
